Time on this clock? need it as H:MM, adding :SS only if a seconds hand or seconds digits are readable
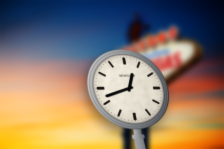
12:42
